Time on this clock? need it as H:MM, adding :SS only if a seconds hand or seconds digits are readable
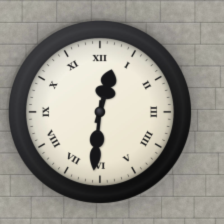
12:31
